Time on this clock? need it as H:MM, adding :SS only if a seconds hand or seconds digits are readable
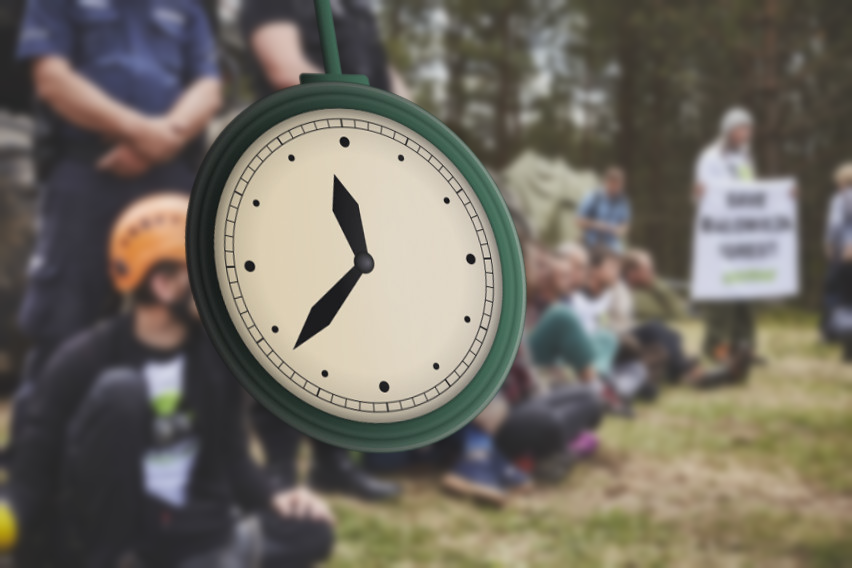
11:38
